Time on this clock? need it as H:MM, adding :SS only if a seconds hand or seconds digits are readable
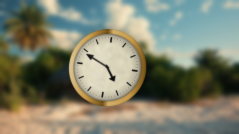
4:49
